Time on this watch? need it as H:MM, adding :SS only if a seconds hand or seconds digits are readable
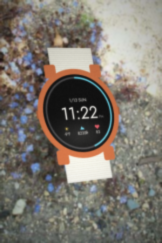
11:22
